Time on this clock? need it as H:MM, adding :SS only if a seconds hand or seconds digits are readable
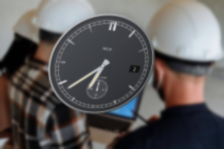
6:38
